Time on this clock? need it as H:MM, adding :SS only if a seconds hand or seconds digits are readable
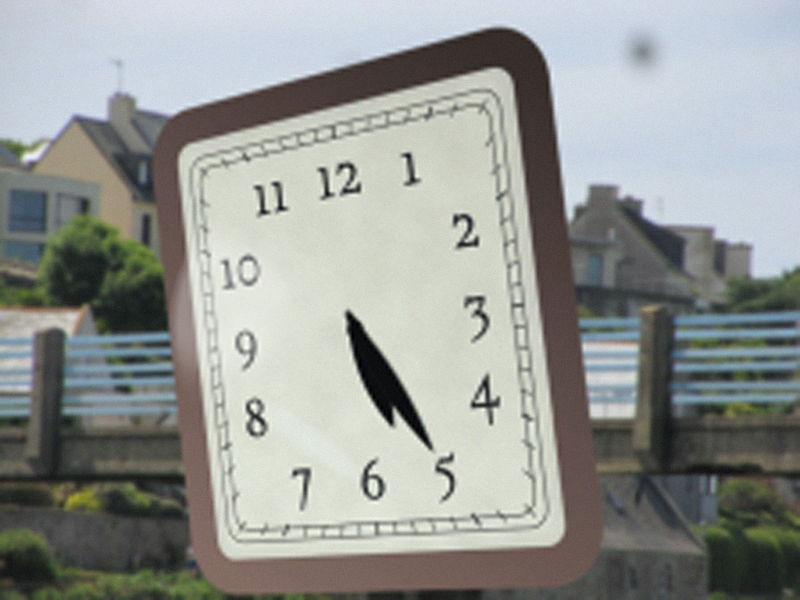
5:25
